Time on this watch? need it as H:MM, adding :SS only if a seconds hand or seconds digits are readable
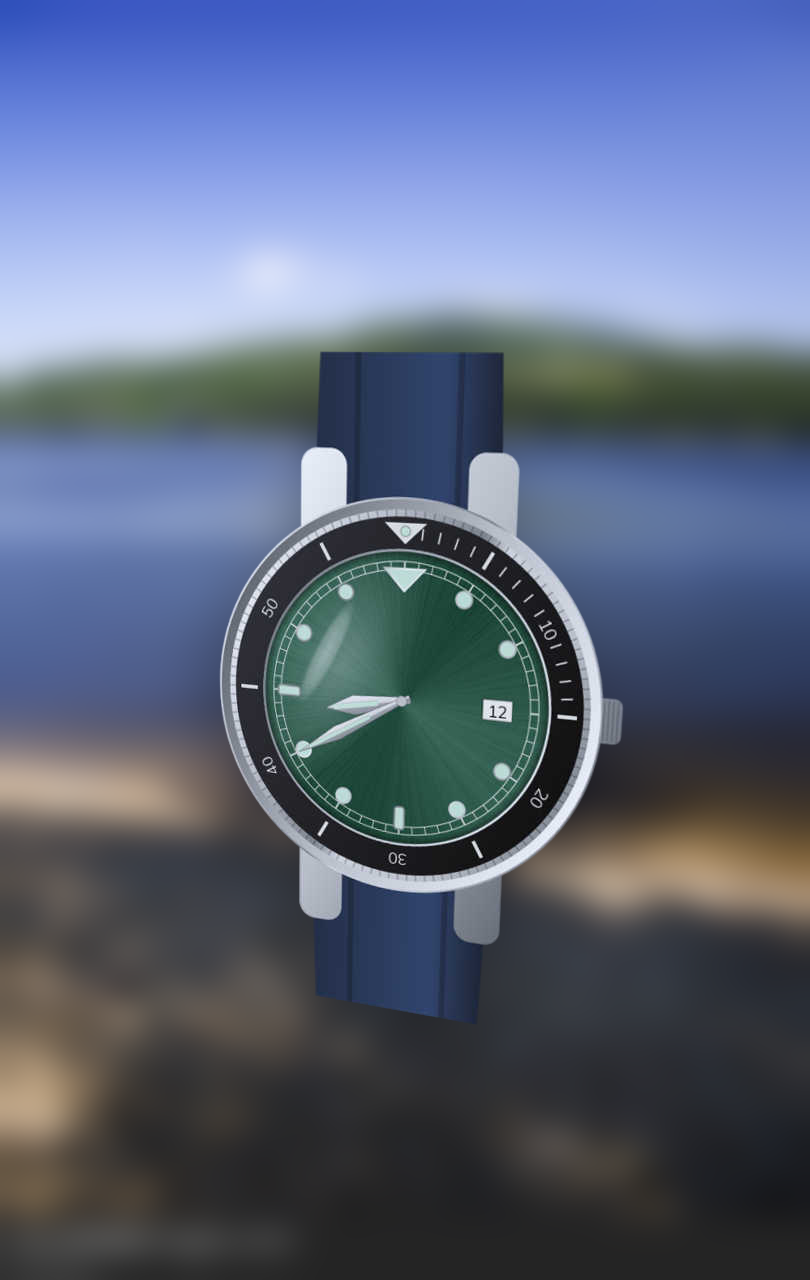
8:40
